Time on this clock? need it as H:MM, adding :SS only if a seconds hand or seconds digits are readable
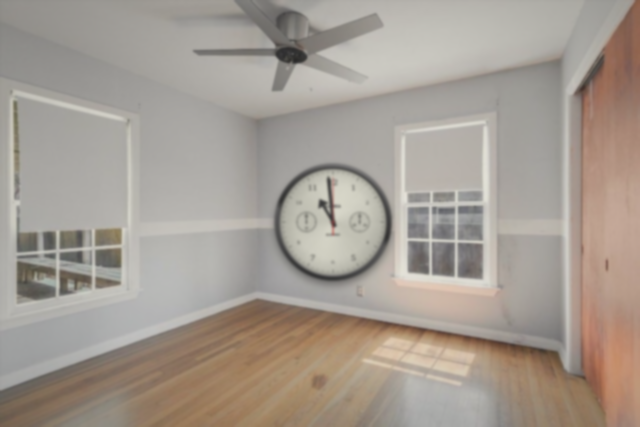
10:59
